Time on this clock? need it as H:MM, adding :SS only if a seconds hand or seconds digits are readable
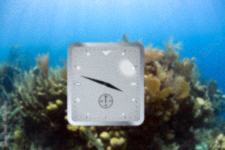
3:48
